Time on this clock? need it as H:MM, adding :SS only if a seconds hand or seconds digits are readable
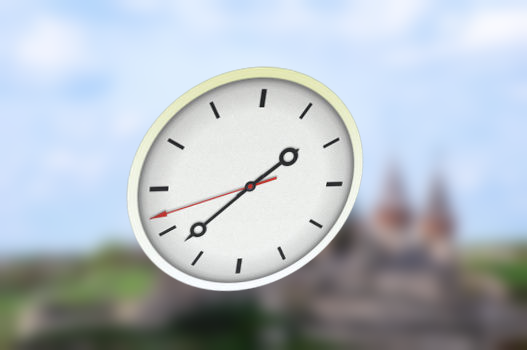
1:37:42
